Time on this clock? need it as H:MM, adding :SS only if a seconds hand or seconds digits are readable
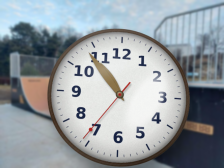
10:53:36
